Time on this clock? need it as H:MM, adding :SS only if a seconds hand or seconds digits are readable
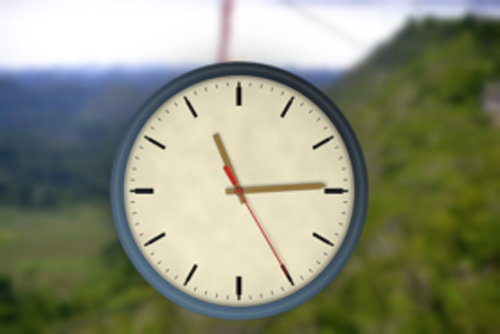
11:14:25
